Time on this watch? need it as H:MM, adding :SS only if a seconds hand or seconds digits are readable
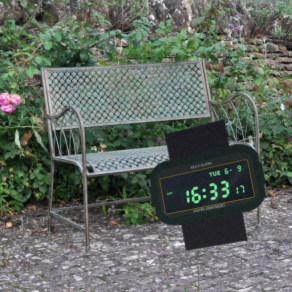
16:33
